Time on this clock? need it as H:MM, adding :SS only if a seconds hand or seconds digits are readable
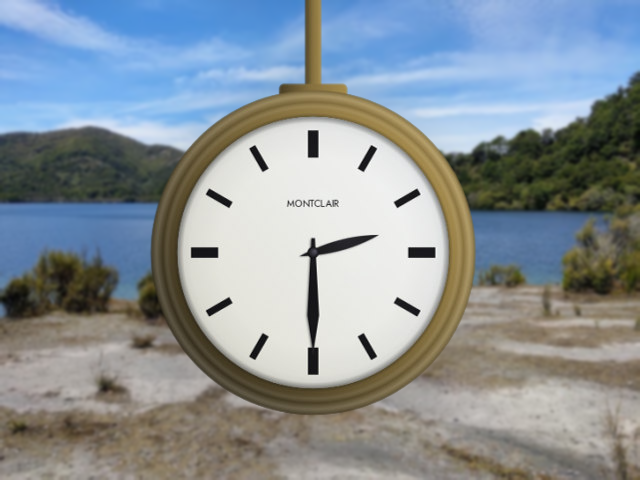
2:30
